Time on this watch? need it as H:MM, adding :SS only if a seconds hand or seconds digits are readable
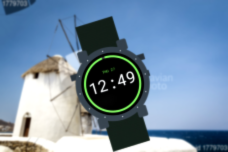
12:49
